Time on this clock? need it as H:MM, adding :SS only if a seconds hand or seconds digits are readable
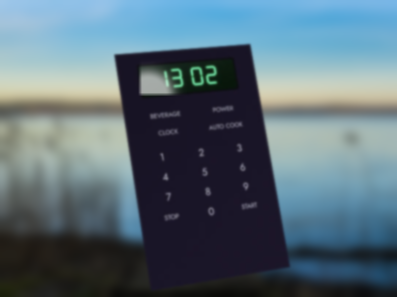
13:02
